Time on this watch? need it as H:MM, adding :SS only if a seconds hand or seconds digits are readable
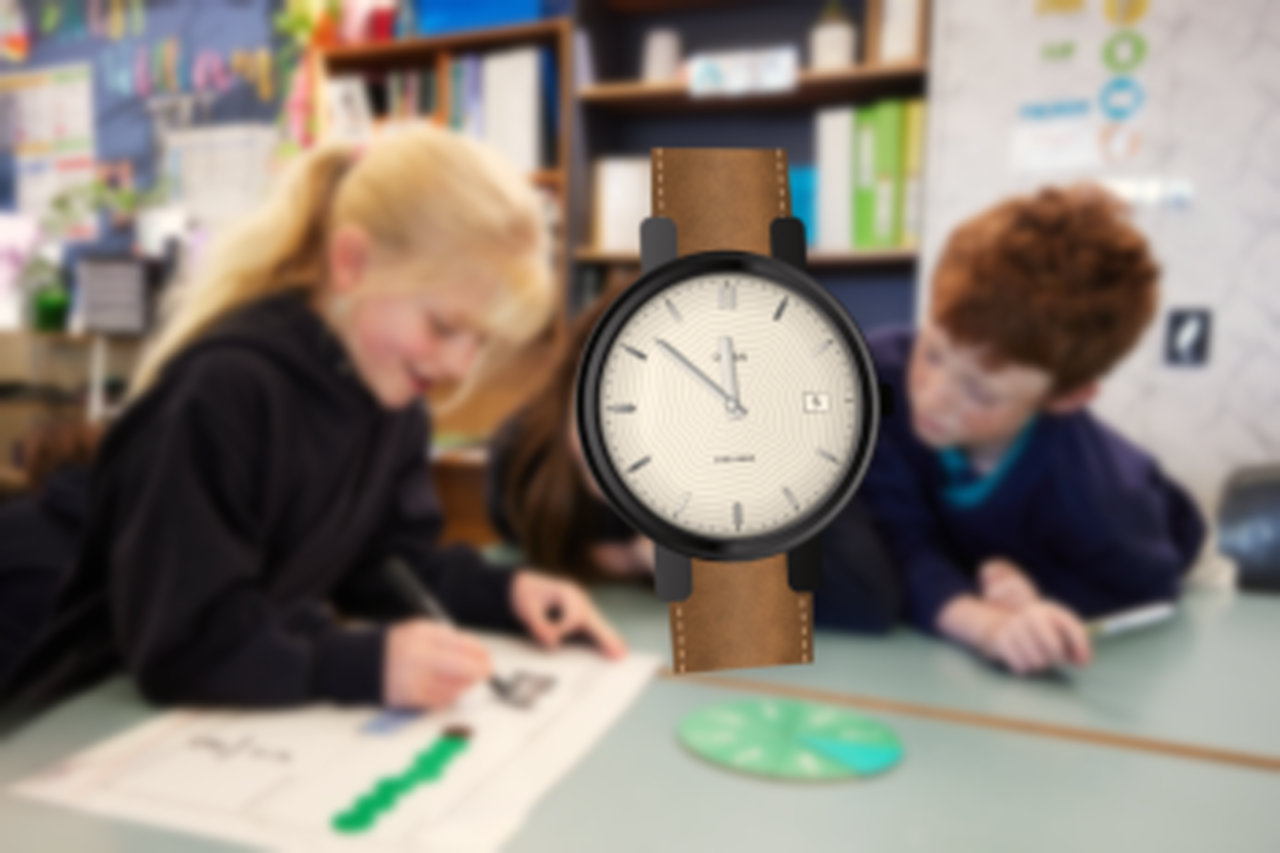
11:52
